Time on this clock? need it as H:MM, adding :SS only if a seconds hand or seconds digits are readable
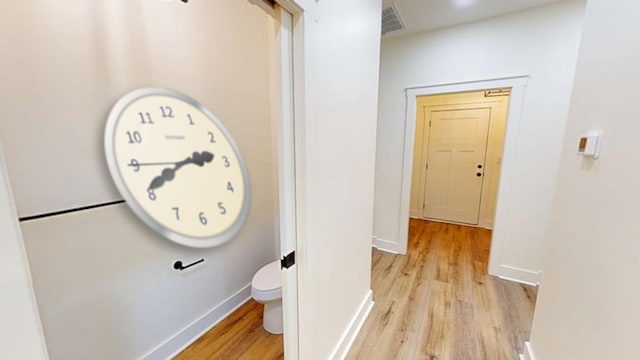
2:40:45
